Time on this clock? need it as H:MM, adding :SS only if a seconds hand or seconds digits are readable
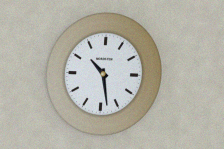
10:28
